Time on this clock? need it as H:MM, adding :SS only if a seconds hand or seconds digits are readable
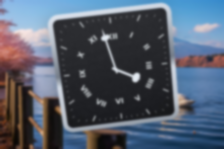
3:58
